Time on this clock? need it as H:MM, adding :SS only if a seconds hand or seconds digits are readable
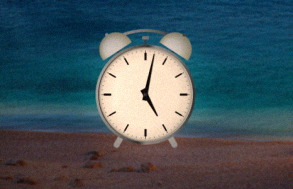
5:02
